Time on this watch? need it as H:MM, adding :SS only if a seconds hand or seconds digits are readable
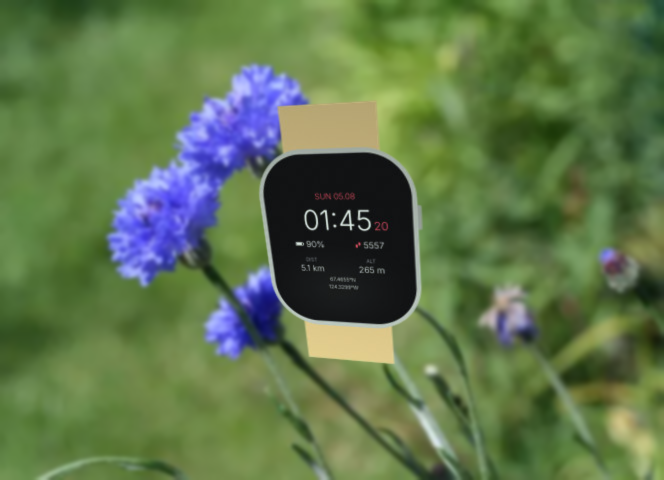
1:45:20
